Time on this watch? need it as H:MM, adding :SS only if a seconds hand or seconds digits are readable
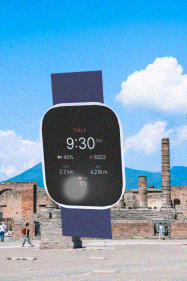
9:30
